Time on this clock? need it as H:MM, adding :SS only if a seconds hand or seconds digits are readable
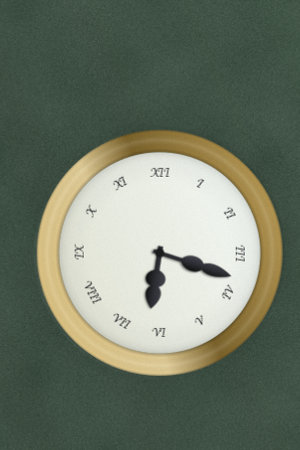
6:18
